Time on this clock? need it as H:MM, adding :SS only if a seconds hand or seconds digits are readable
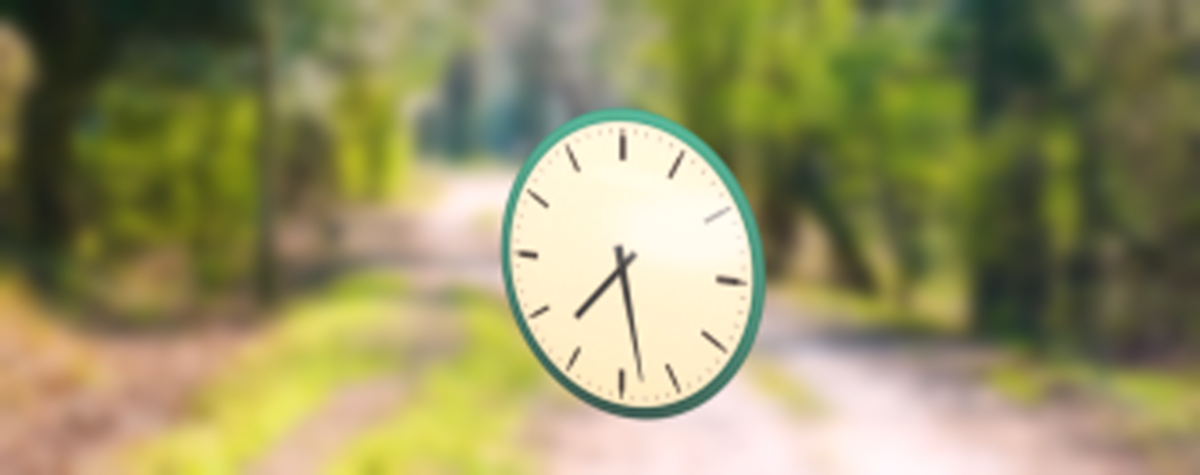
7:28
